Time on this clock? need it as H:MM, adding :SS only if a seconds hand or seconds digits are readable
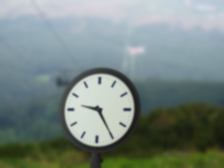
9:25
